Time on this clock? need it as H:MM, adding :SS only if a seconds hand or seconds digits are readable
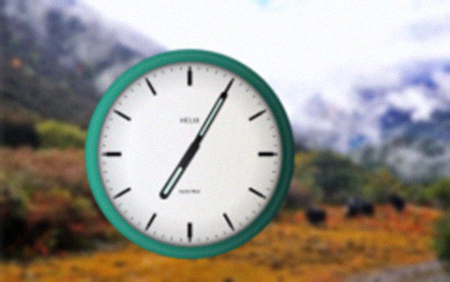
7:05
